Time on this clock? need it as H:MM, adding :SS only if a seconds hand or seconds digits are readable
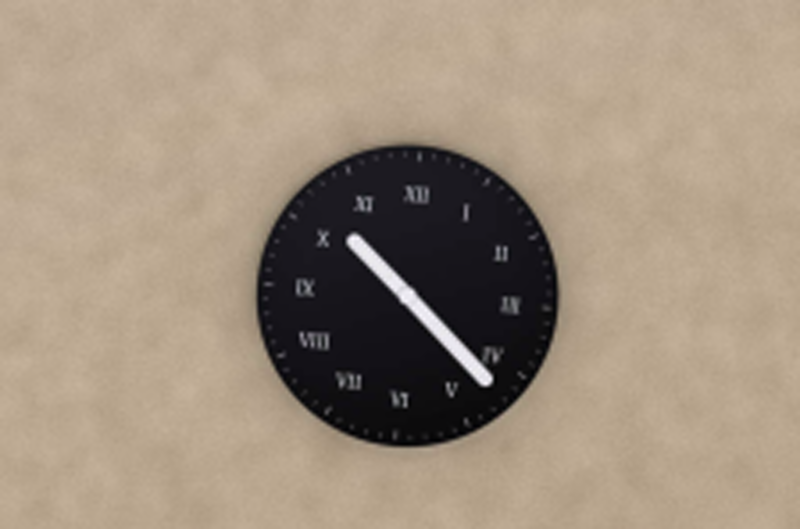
10:22
